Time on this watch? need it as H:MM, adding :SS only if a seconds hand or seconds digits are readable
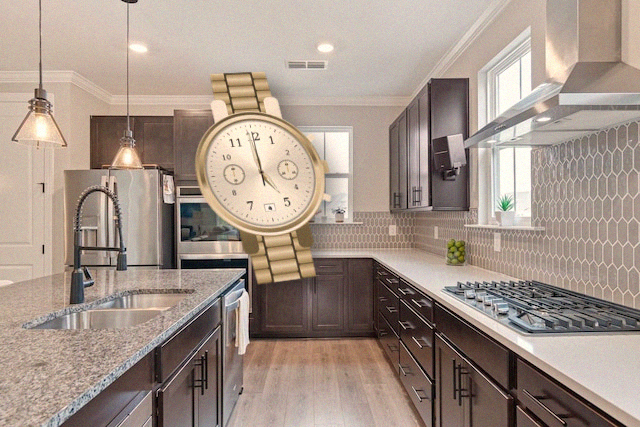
4:59
